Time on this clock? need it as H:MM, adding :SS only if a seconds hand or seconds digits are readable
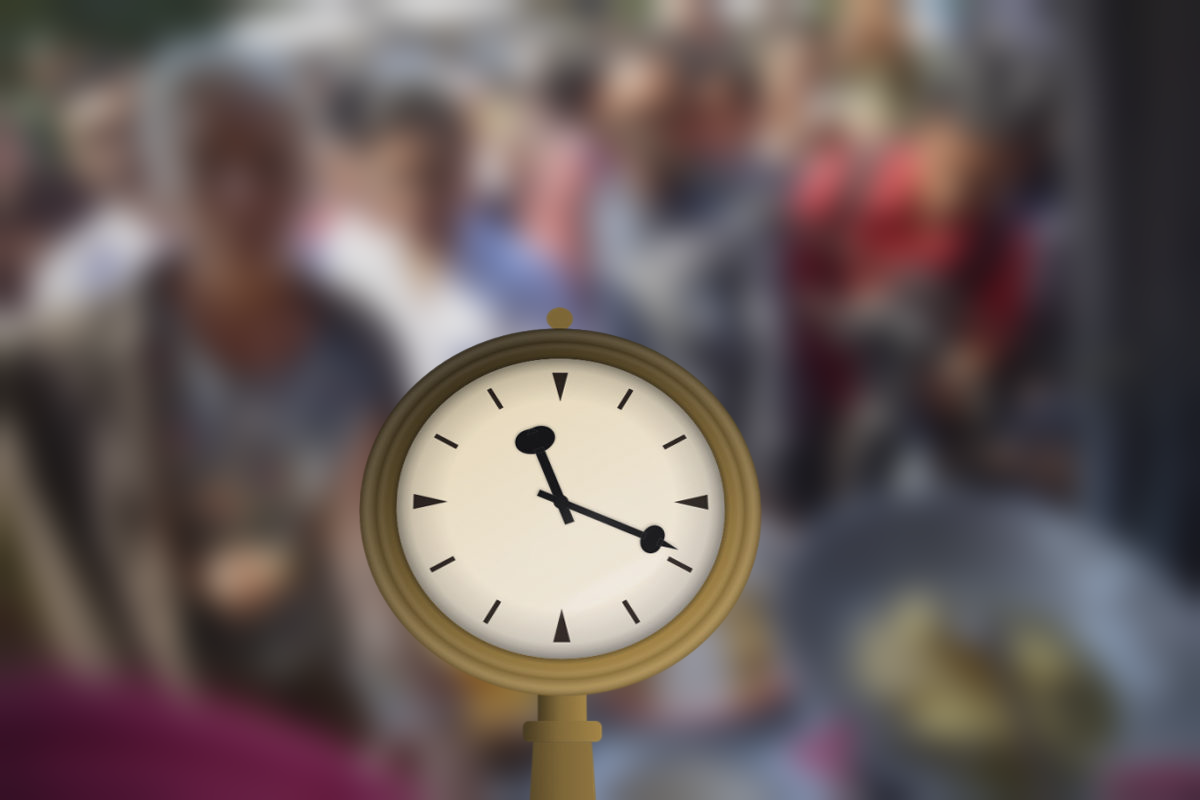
11:19
